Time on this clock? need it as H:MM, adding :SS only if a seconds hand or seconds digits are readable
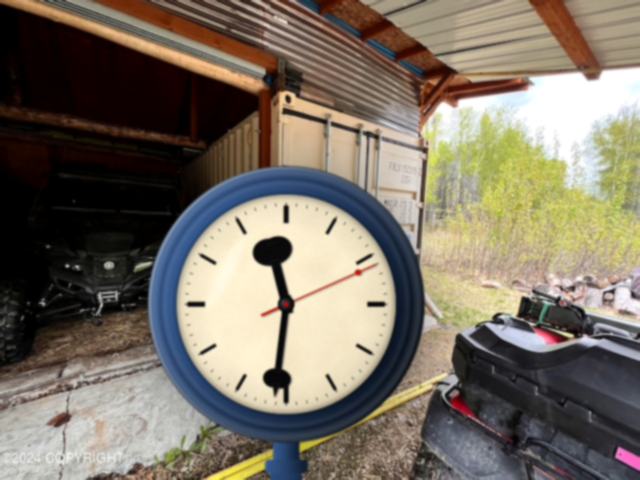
11:31:11
